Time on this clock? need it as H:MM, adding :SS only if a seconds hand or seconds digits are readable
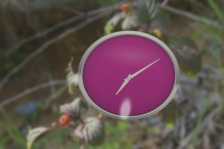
7:09
